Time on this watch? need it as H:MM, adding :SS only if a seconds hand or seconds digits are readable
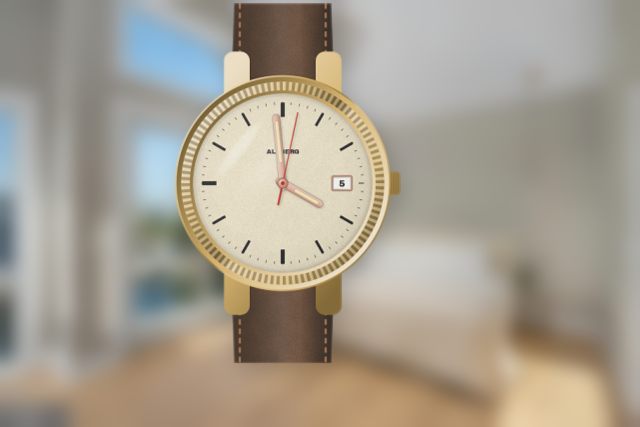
3:59:02
